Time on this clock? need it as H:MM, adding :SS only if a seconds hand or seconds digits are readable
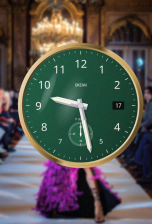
9:28
